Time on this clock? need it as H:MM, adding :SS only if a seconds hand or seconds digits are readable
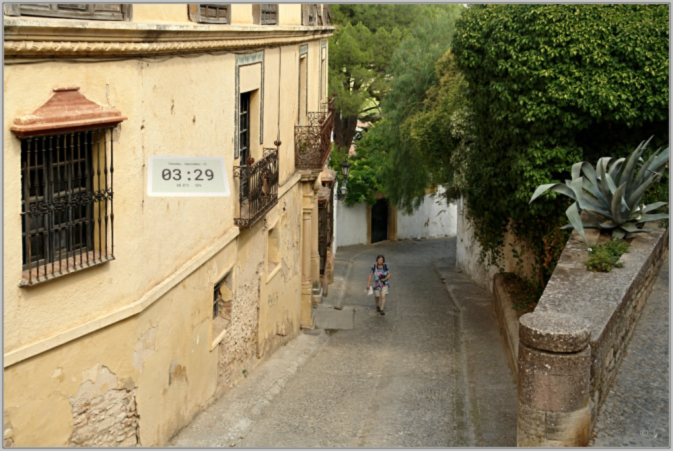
3:29
